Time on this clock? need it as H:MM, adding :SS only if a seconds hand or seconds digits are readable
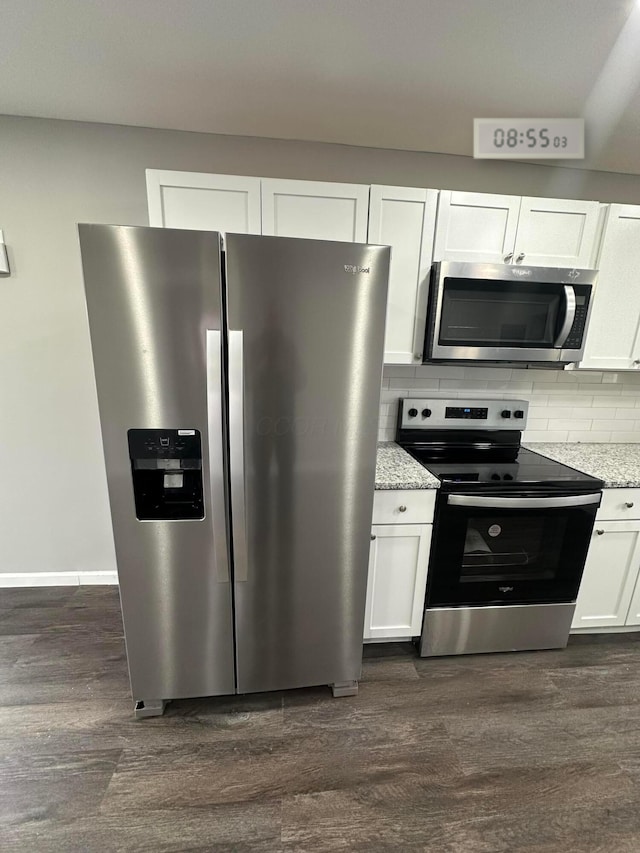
8:55:03
